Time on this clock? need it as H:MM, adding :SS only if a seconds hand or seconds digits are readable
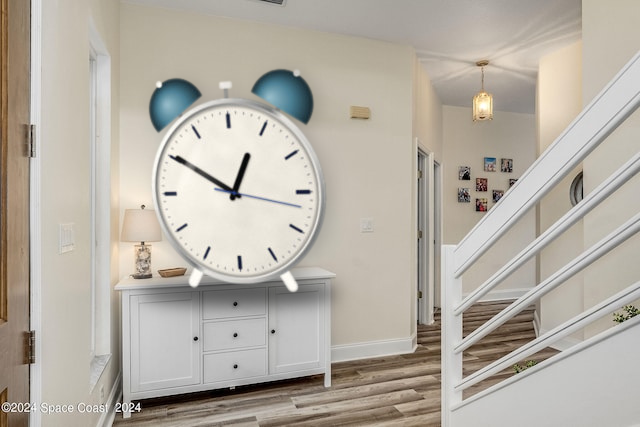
12:50:17
